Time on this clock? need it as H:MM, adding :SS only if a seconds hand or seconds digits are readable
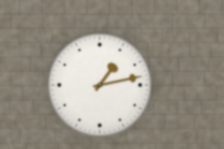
1:13
